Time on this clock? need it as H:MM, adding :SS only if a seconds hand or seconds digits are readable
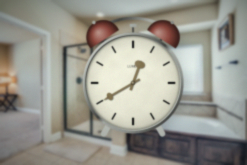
12:40
